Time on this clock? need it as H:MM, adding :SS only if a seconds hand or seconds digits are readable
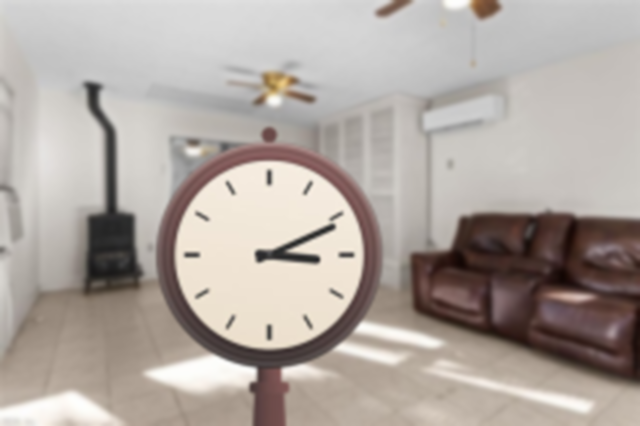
3:11
